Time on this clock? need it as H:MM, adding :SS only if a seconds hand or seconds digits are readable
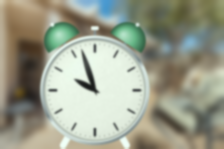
9:57
